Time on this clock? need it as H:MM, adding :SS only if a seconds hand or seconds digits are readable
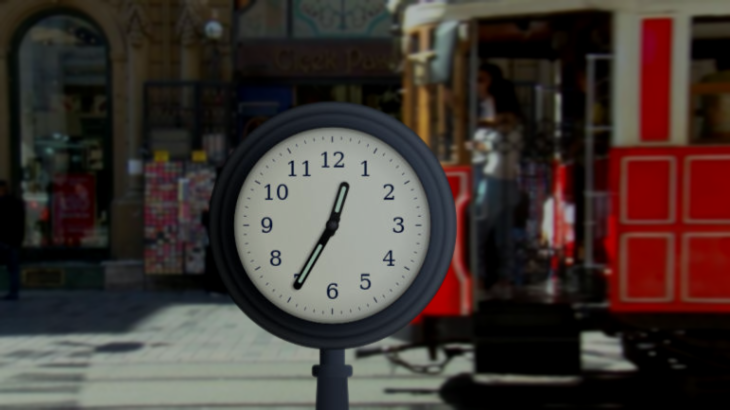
12:35
